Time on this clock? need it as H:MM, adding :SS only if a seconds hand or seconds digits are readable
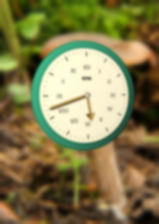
5:42
